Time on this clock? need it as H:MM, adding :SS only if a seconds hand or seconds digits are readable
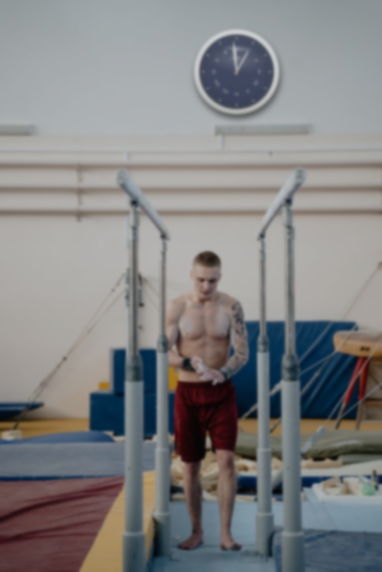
12:59
